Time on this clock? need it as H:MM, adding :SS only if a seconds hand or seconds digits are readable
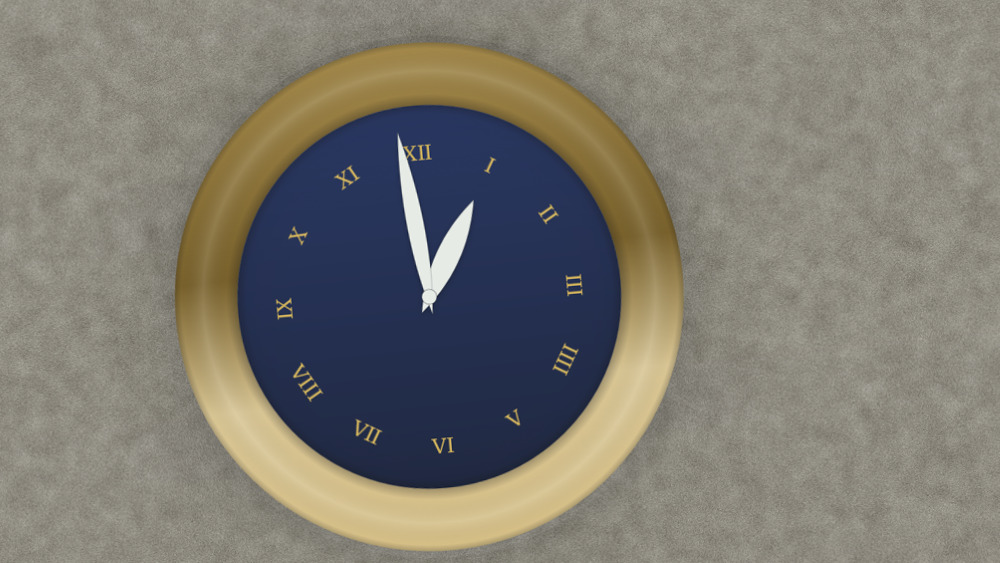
12:59
